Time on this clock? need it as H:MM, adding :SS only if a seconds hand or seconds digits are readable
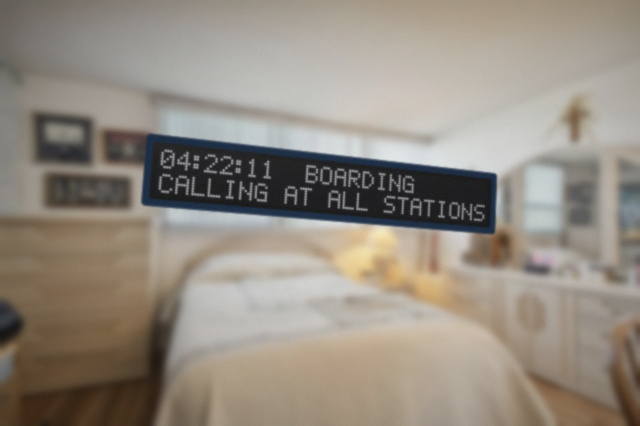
4:22:11
